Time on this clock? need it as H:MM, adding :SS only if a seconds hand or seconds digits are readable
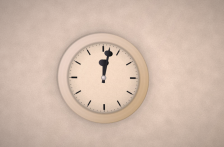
12:02
